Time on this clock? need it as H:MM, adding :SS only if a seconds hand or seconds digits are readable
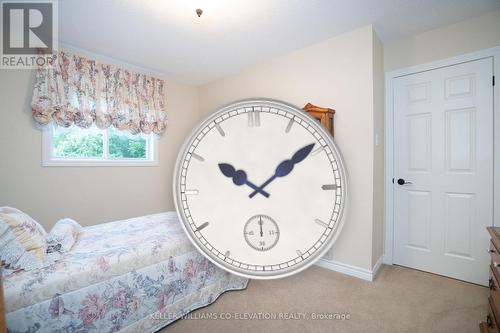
10:09
